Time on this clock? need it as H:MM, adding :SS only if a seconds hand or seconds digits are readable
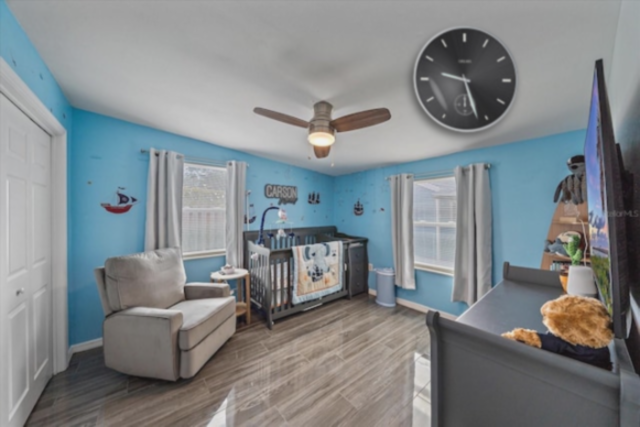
9:27
